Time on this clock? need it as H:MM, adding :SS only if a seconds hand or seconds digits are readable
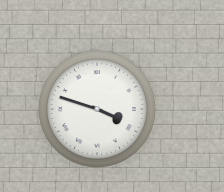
3:48
